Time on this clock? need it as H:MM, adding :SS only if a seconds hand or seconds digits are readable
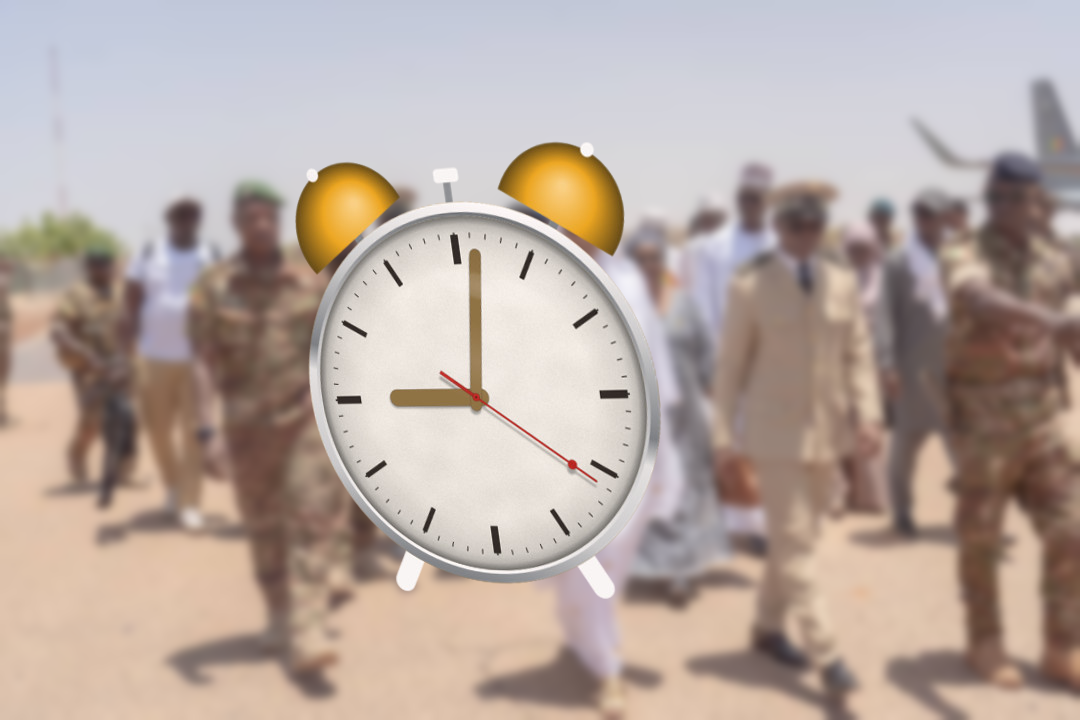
9:01:21
